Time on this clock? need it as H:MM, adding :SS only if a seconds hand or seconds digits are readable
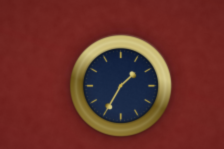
1:35
